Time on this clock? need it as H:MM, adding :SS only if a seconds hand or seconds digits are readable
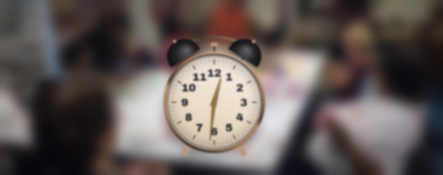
12:31
